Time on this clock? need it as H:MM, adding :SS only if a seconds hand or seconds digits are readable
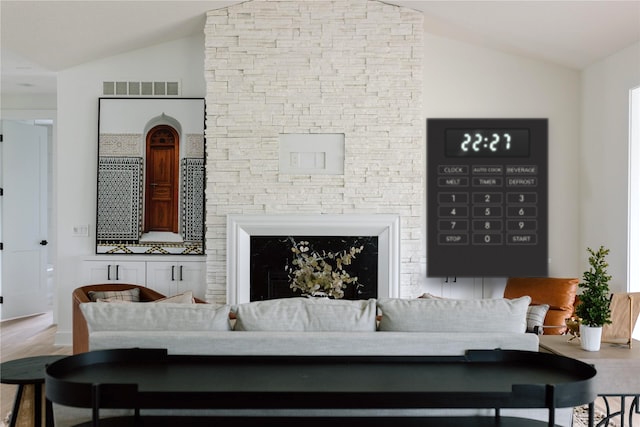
22:27
